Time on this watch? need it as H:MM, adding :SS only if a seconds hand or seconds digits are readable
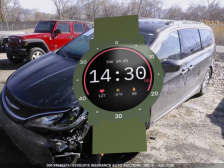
14:30
